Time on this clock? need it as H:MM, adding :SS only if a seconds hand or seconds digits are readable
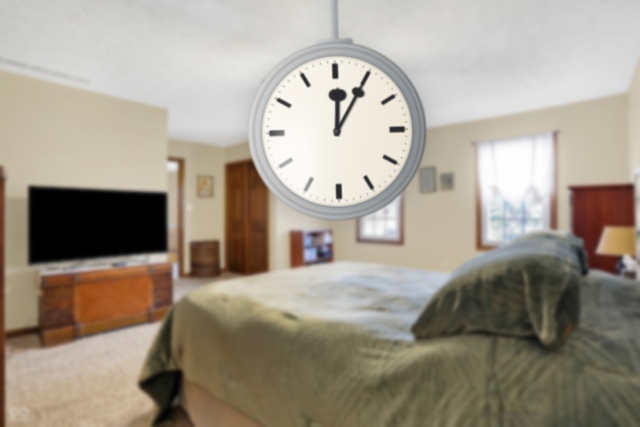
12:05
